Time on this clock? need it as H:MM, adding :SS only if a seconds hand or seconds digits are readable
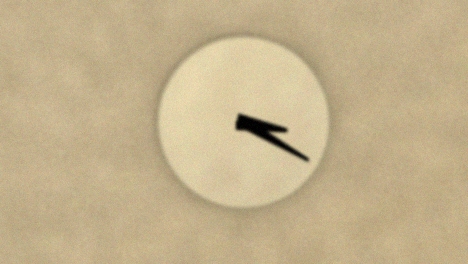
3:20
